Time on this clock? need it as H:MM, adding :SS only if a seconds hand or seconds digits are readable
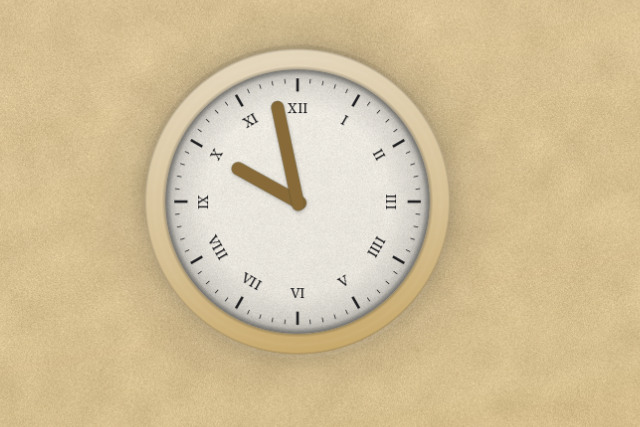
9:58
